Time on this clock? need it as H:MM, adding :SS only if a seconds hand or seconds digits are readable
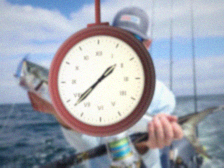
1:38
